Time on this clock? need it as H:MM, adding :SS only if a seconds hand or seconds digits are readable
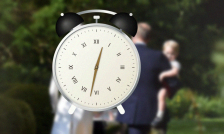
12:32
